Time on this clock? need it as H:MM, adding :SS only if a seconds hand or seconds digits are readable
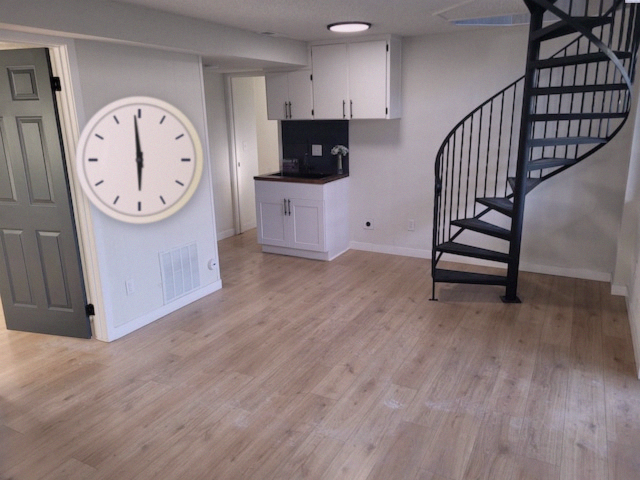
5:59
